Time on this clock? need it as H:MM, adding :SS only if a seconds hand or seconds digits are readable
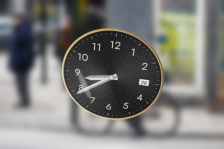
8:39
